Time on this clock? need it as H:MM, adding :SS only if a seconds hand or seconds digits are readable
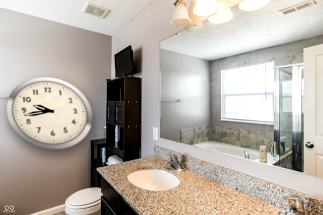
9:43
